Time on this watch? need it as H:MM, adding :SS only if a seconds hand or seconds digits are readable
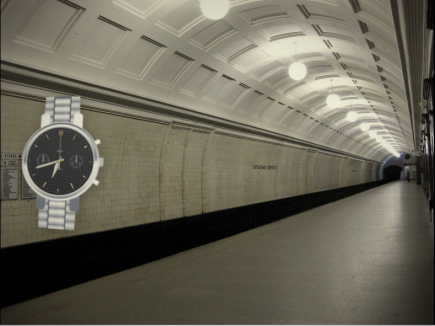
6:42
